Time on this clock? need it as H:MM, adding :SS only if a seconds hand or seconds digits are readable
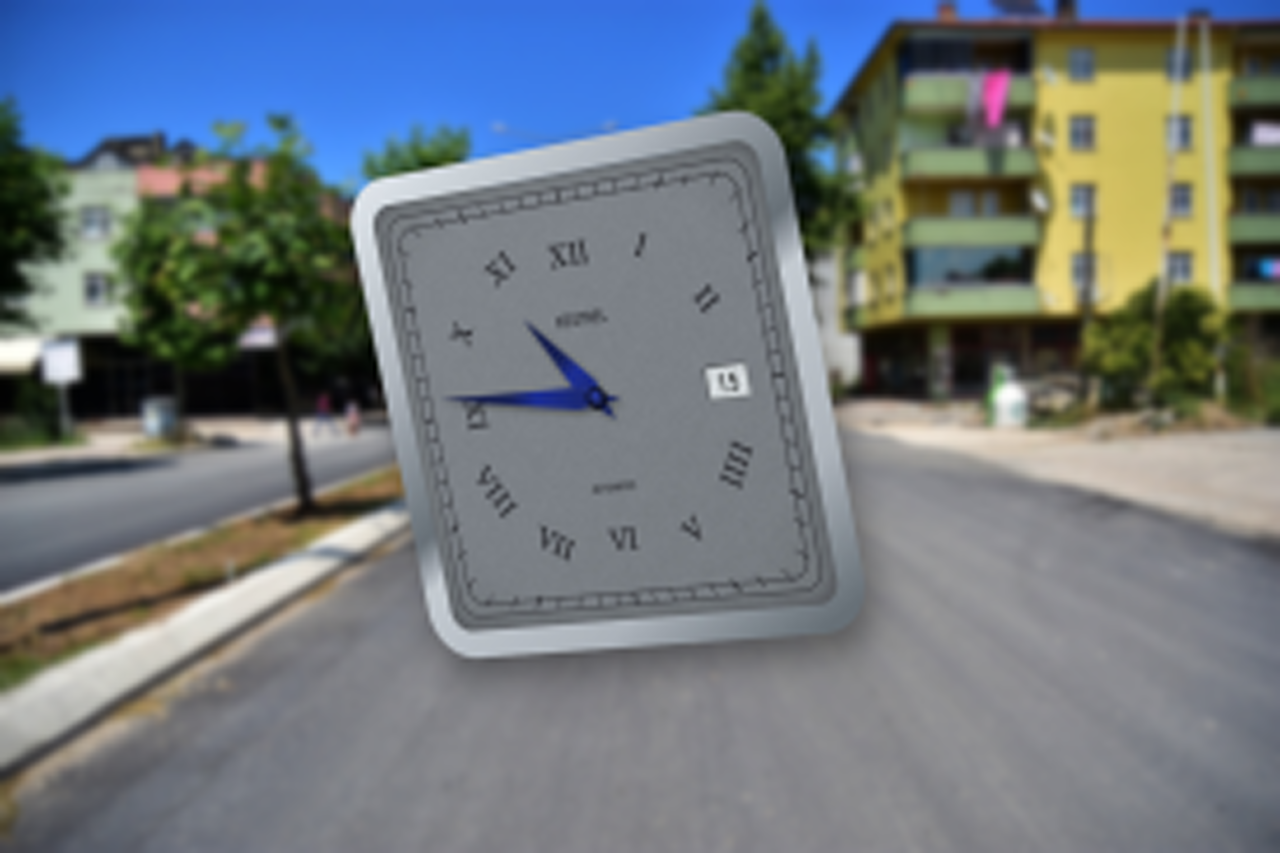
10:46
